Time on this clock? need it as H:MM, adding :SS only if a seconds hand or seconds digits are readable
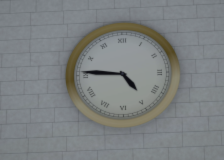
4:46
